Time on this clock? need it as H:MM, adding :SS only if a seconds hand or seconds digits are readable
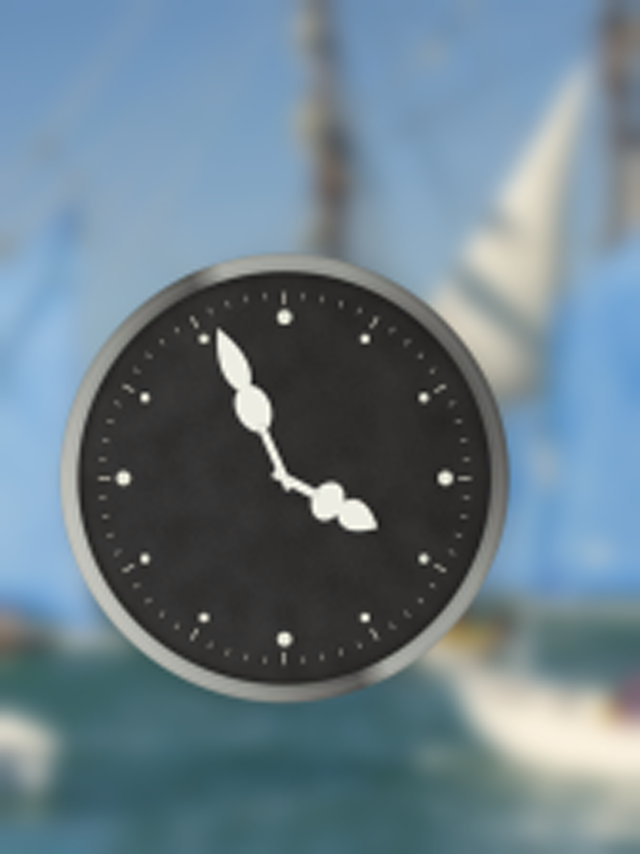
3:56
